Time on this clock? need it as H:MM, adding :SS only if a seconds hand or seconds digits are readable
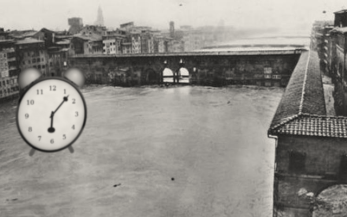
6:07
